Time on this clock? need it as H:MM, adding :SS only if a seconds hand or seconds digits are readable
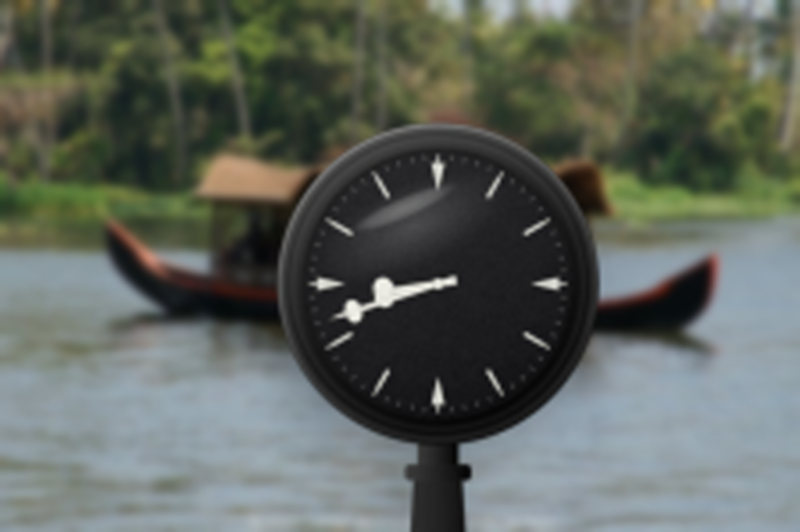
8:42
